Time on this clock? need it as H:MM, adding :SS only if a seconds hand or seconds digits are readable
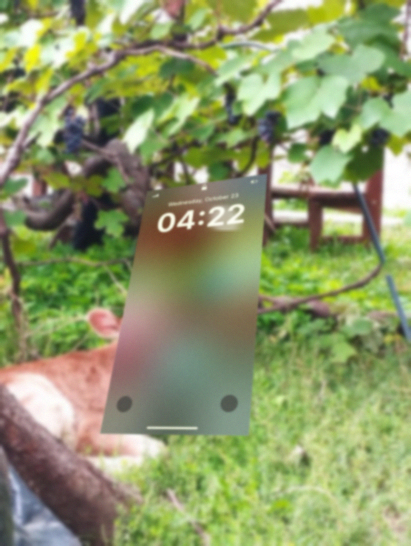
4:22
